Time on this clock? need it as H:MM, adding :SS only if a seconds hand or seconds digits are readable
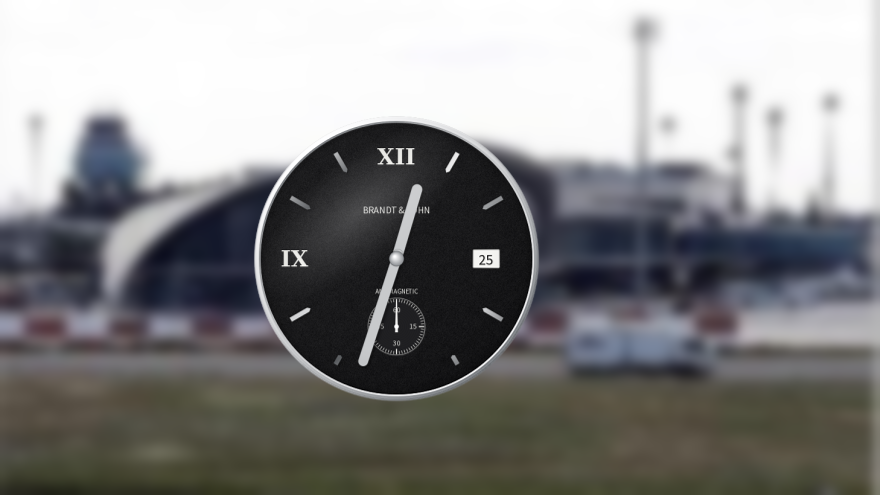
12:33
